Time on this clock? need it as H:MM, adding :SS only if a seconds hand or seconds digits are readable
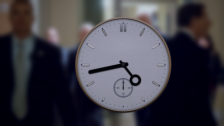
4:43
